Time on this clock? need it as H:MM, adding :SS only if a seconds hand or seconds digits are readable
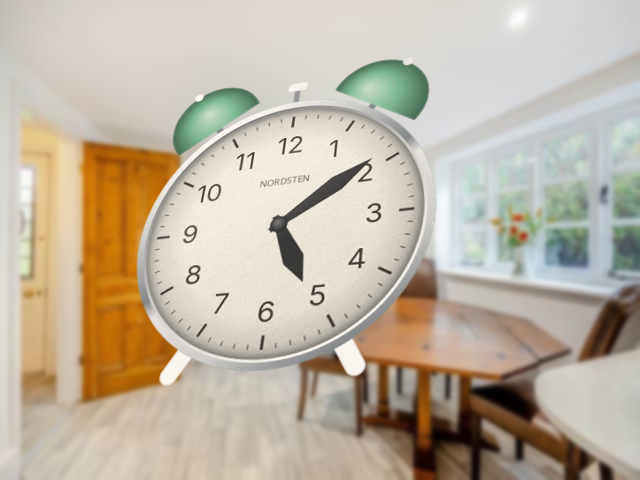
5:09
